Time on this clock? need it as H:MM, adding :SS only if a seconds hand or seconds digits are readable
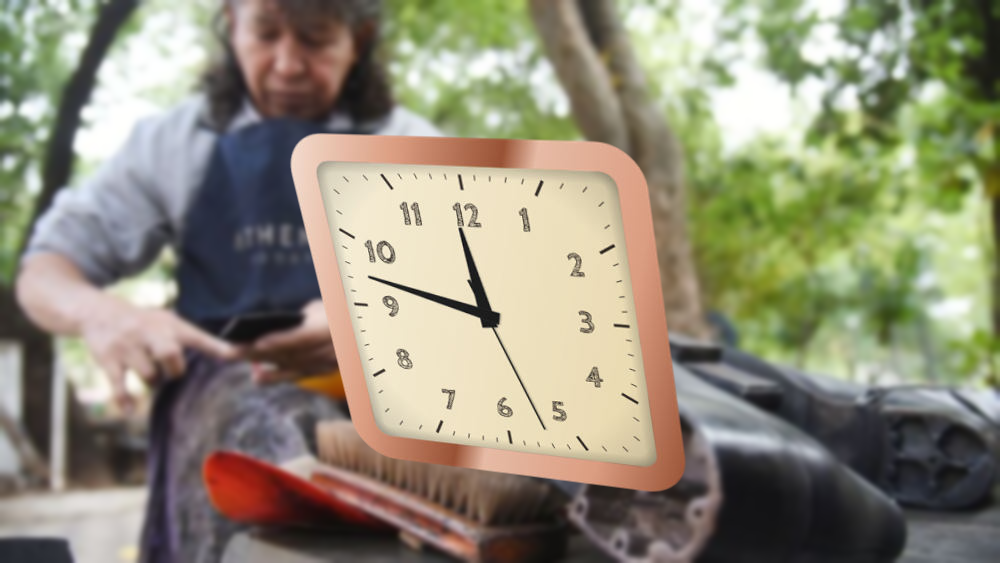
11:47:27
